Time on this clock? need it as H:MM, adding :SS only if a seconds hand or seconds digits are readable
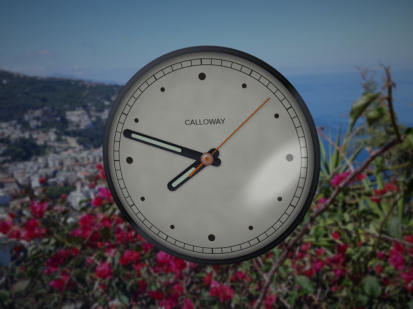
7:48:08
